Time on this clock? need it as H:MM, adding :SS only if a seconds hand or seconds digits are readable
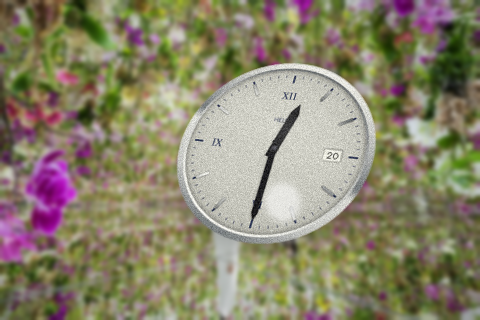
12:30
